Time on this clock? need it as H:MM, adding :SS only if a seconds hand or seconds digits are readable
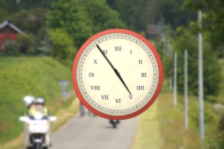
4:54
